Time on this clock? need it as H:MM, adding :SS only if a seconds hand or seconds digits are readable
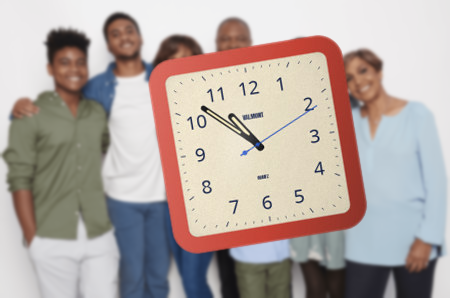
10:52:11
